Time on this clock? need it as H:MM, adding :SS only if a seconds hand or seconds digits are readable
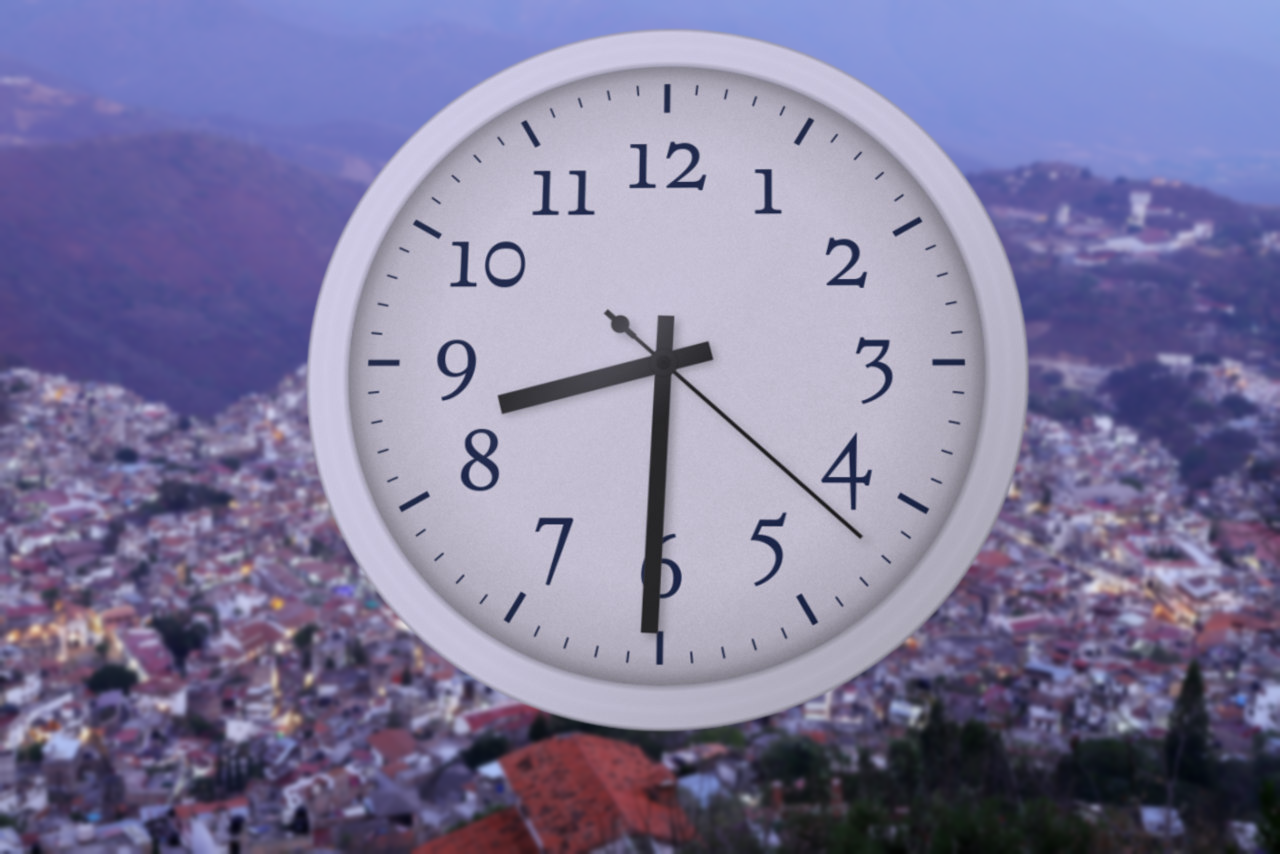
8:30:22
